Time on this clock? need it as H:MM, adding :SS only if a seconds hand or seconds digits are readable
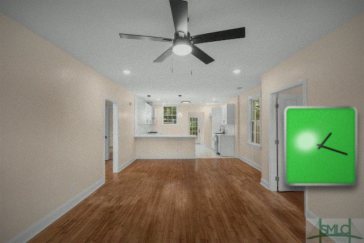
1:18
